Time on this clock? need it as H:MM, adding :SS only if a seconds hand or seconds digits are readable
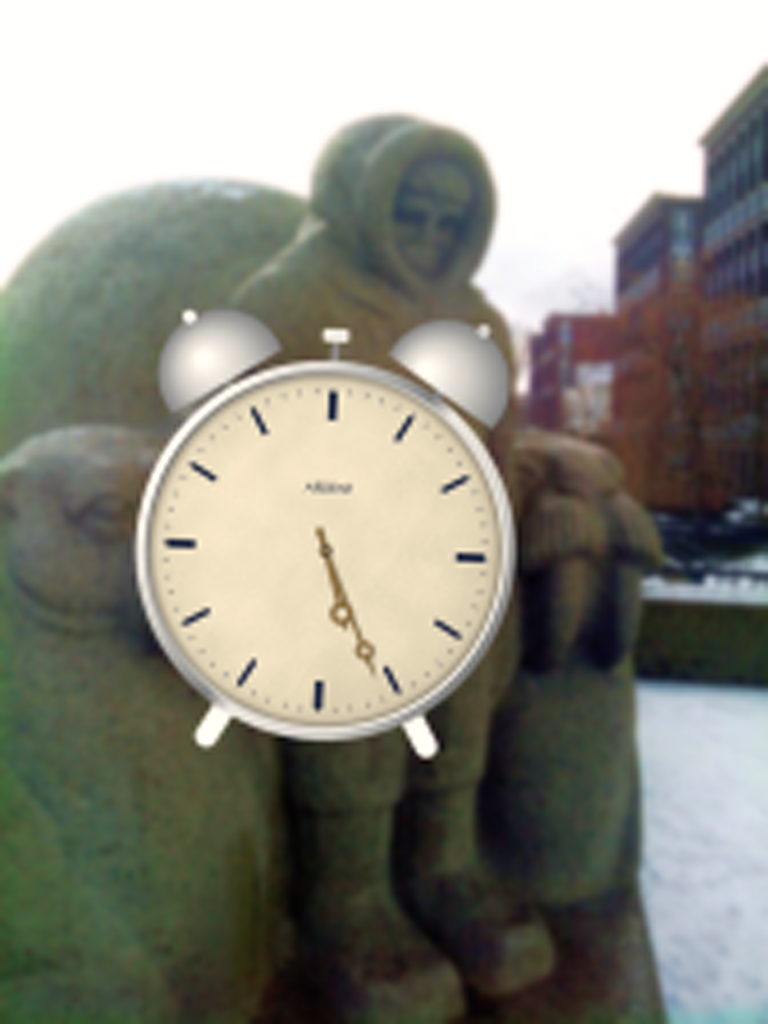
5:26
